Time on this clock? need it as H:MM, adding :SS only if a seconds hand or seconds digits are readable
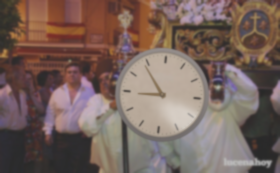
8:54
